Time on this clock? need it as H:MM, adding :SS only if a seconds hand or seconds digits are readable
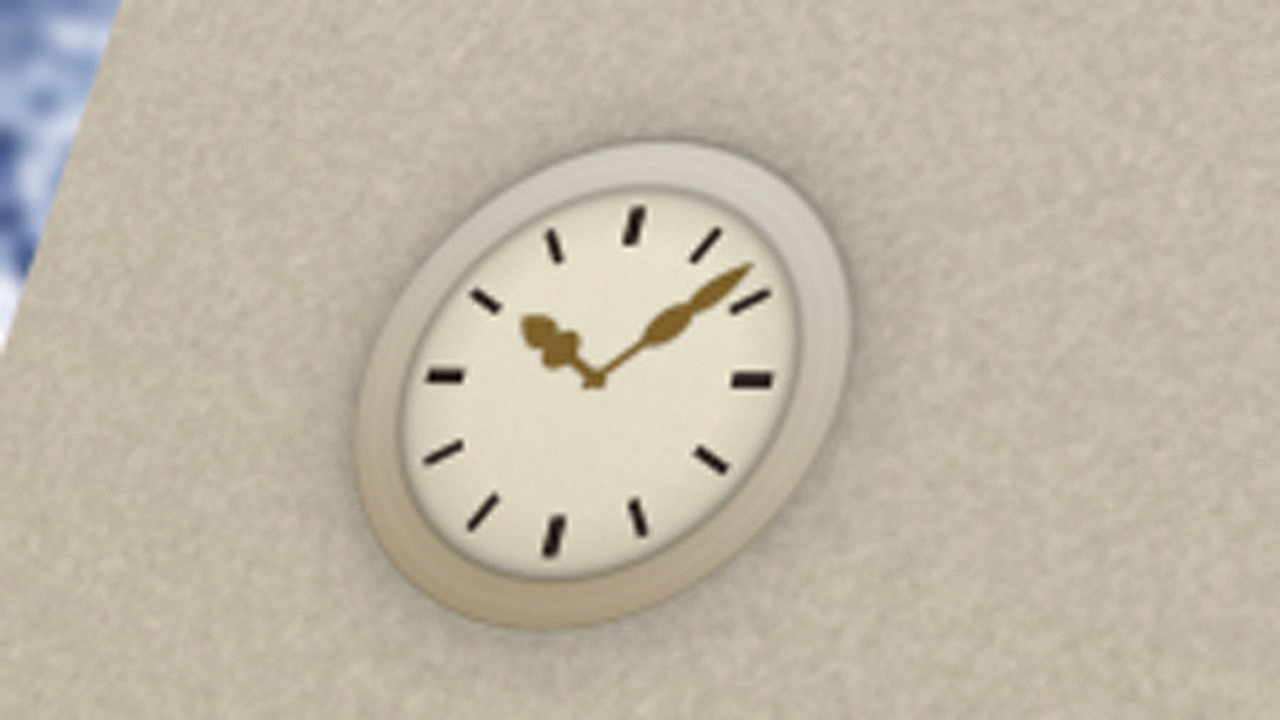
10:08
